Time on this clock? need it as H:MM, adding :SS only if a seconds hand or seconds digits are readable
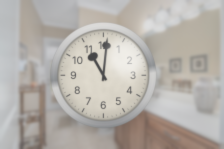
11:01
